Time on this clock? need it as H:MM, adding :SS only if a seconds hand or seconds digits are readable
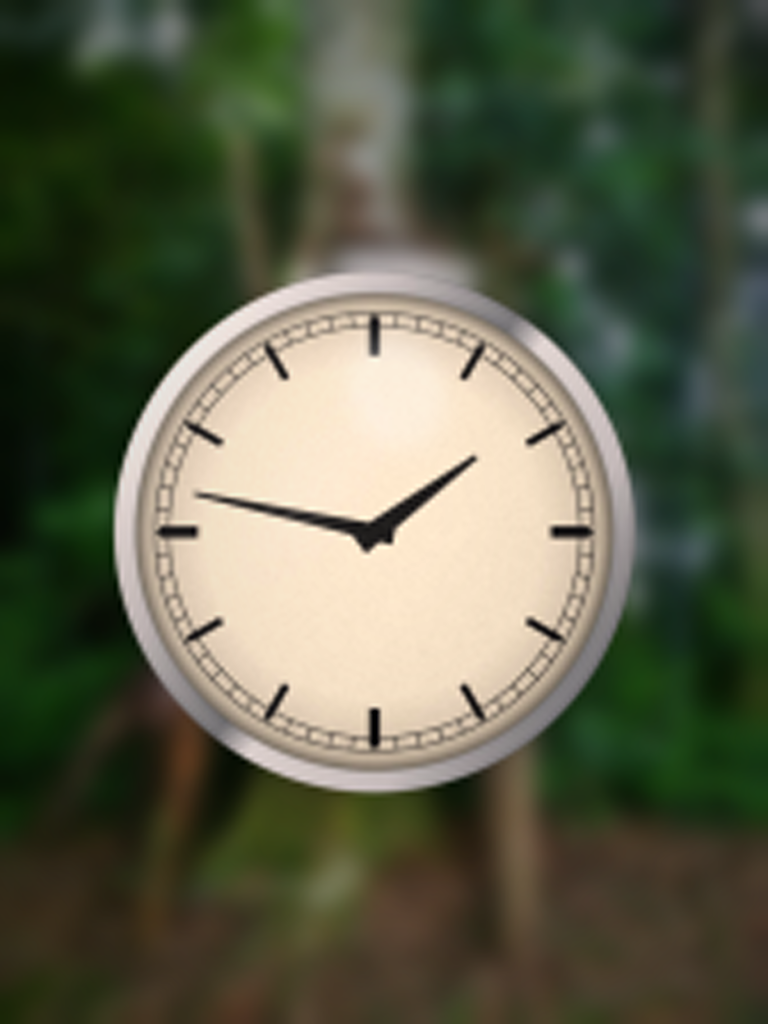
1:47
